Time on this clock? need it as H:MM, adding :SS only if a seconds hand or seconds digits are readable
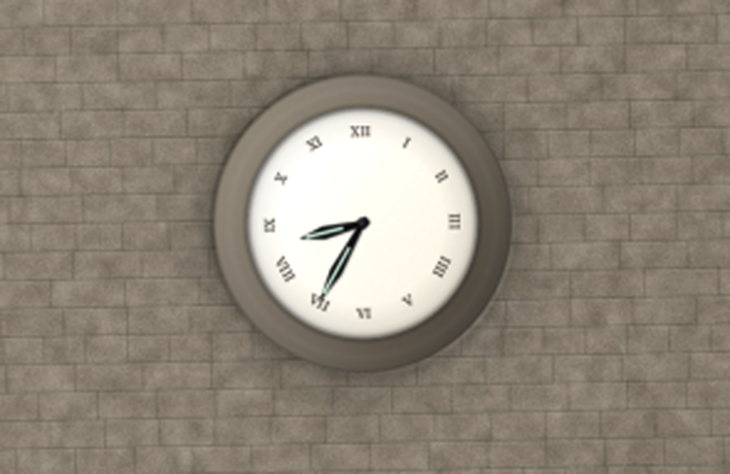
8:35
